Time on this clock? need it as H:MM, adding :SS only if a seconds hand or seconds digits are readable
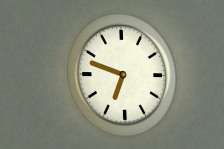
6:48
